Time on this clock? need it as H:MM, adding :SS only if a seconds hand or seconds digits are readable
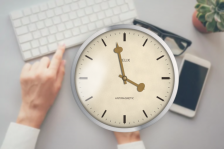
3:58
